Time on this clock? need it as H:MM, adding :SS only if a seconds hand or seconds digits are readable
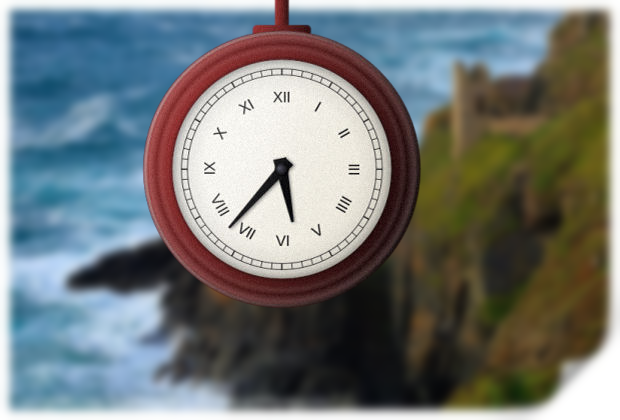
5:37
